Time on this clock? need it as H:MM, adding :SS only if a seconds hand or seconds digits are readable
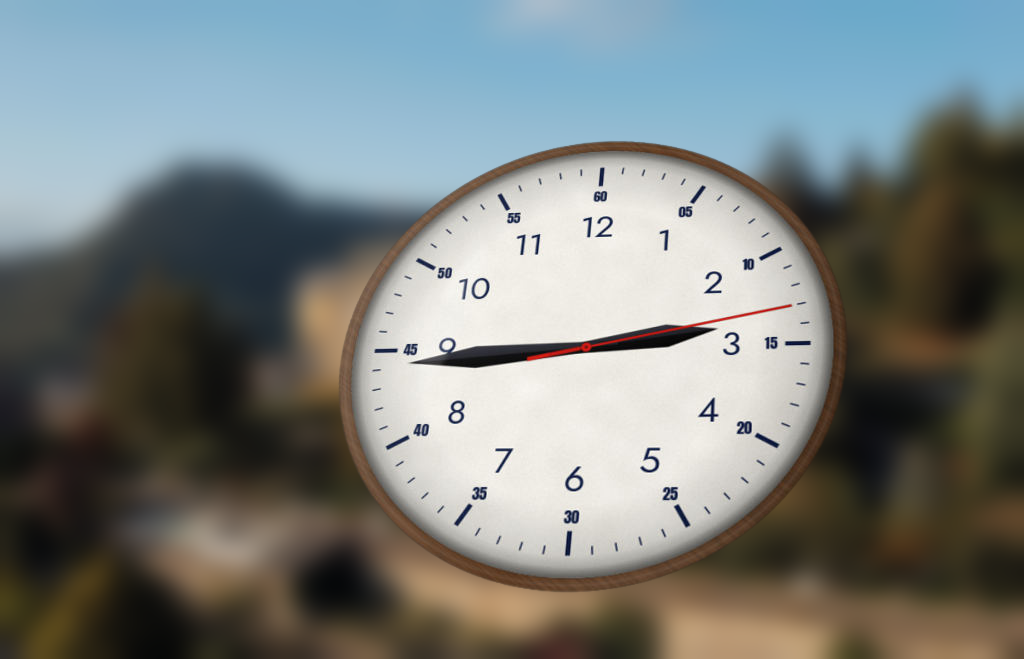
2:44:13
